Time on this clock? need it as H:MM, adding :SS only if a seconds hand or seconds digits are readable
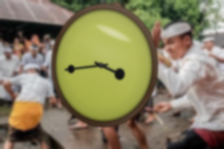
3:44
